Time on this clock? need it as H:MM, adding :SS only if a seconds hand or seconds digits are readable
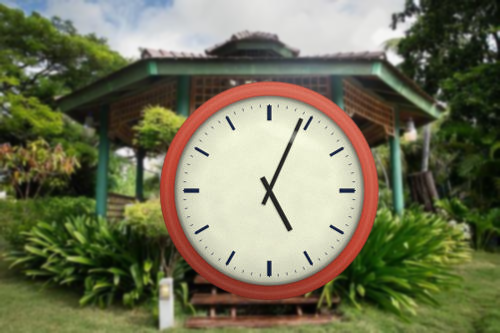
5:04
